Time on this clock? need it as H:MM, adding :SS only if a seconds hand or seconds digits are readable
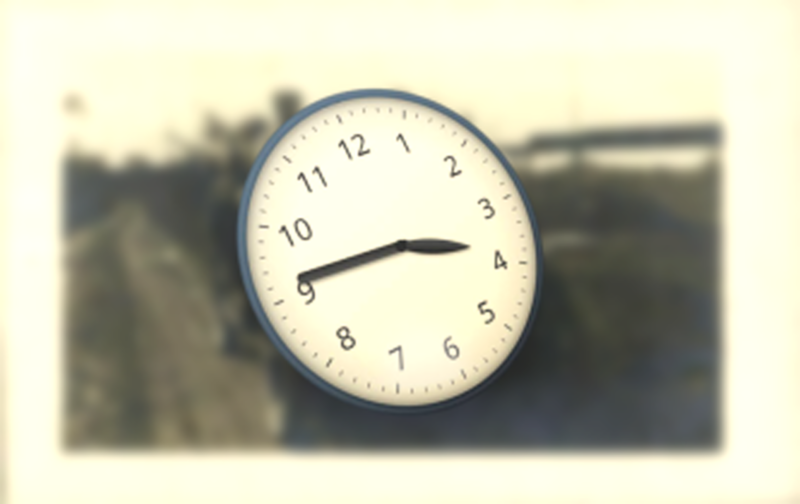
3:46
